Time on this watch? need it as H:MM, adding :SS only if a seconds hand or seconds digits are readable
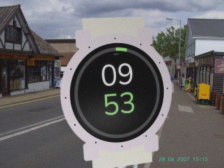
9:53
